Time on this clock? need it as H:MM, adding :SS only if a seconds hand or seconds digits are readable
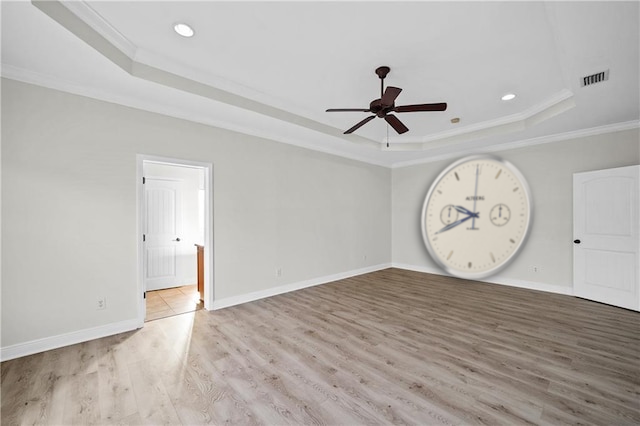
9:41
